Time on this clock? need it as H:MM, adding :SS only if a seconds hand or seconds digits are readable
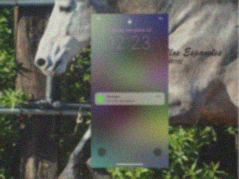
12:23
